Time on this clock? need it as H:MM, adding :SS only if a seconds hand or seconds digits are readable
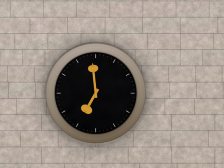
6:59
